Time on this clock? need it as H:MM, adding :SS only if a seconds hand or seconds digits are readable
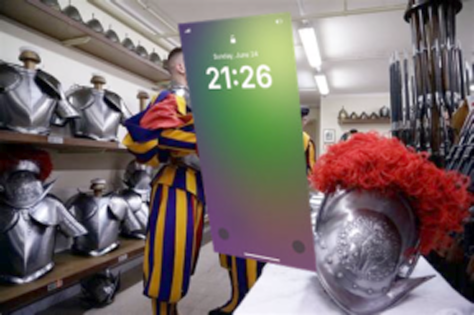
21:26
